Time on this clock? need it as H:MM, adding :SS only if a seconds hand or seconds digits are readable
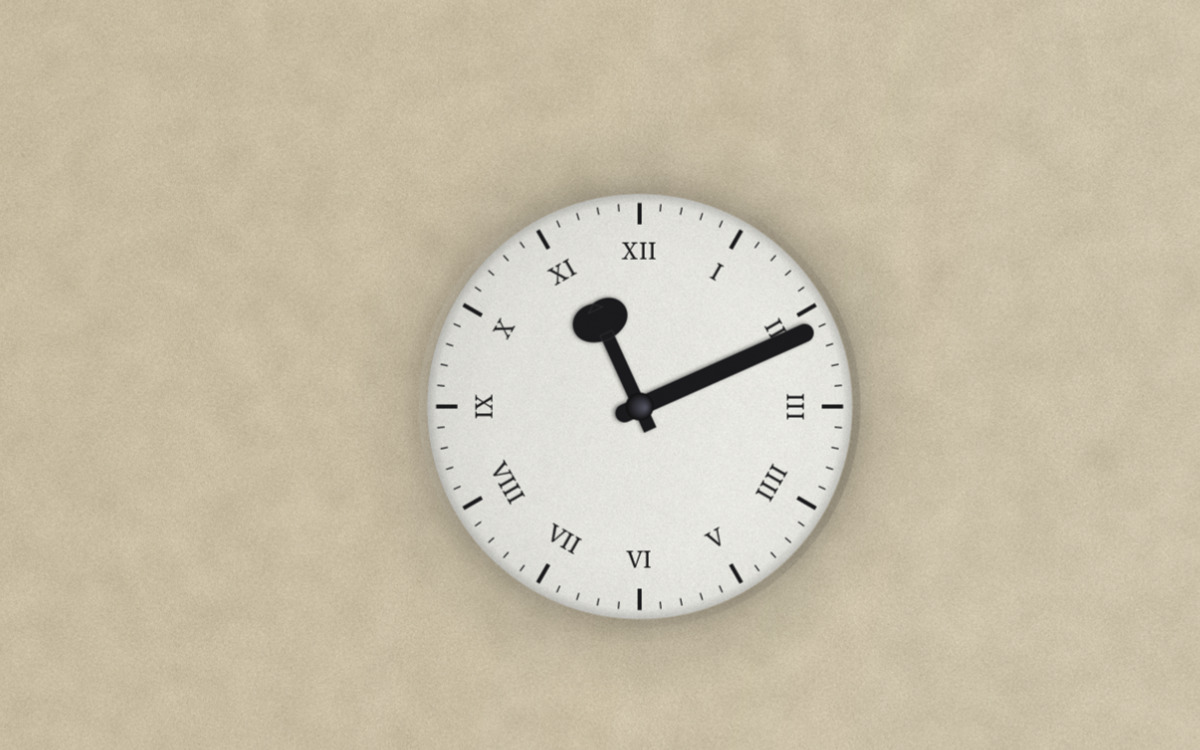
11:11
